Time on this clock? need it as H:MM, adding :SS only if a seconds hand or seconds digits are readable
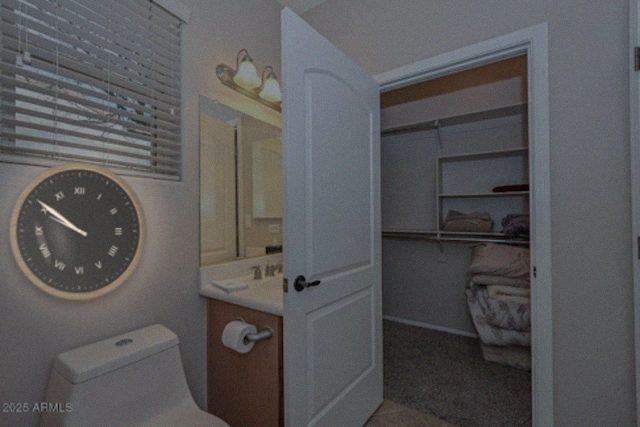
9:51
